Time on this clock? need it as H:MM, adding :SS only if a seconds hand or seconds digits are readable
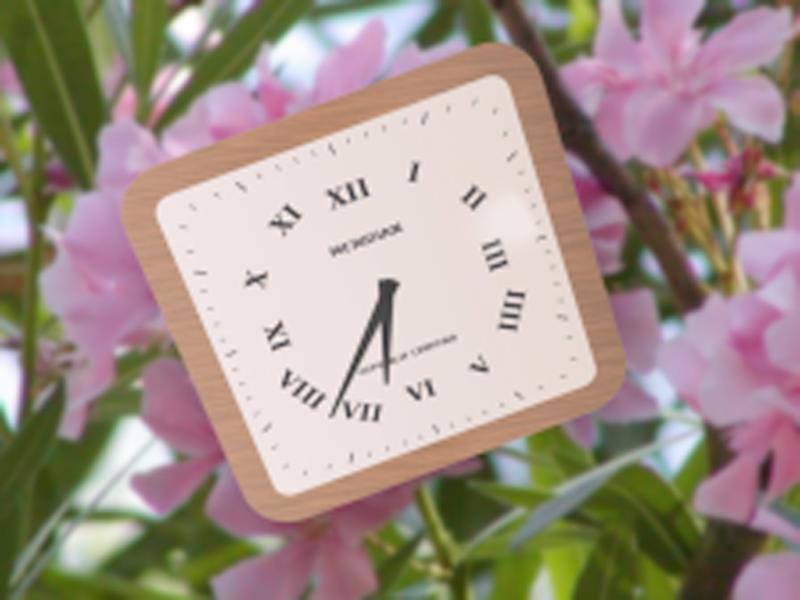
6:37
